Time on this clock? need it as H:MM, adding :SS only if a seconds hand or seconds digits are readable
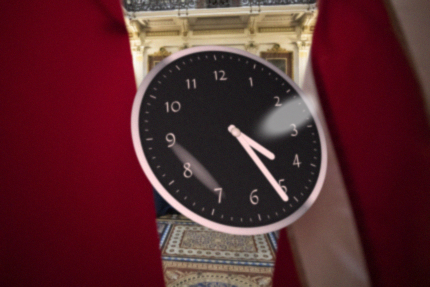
4:26
